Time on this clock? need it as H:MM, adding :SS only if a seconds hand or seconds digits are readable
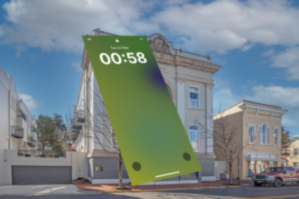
0:58
